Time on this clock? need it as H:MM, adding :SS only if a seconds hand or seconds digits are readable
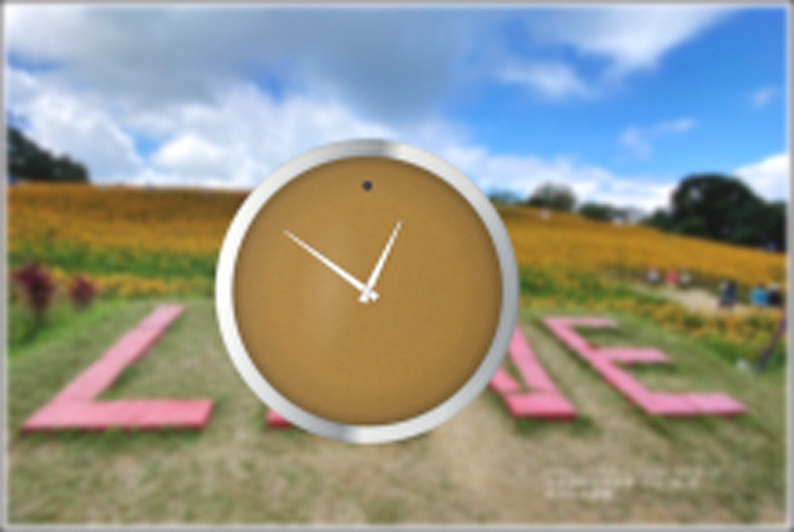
12:51
